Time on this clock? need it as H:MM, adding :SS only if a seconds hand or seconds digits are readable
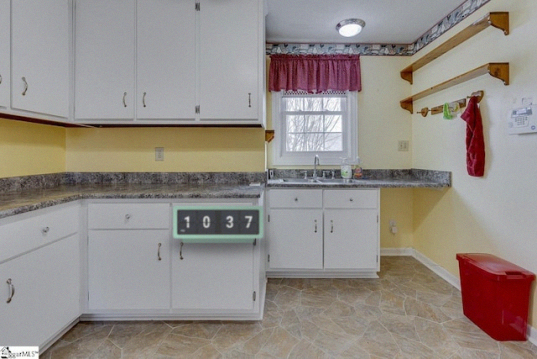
10:37
